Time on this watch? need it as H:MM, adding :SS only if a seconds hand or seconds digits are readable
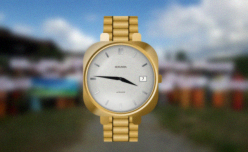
3:46
